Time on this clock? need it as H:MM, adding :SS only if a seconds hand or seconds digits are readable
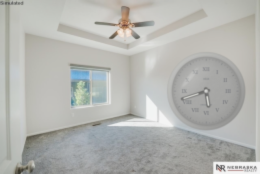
5:42
